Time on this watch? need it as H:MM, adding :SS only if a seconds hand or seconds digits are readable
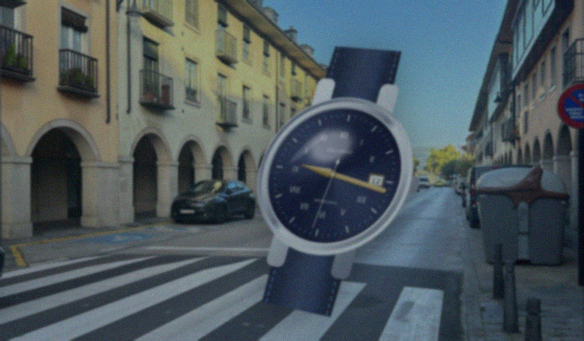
9:16:31
